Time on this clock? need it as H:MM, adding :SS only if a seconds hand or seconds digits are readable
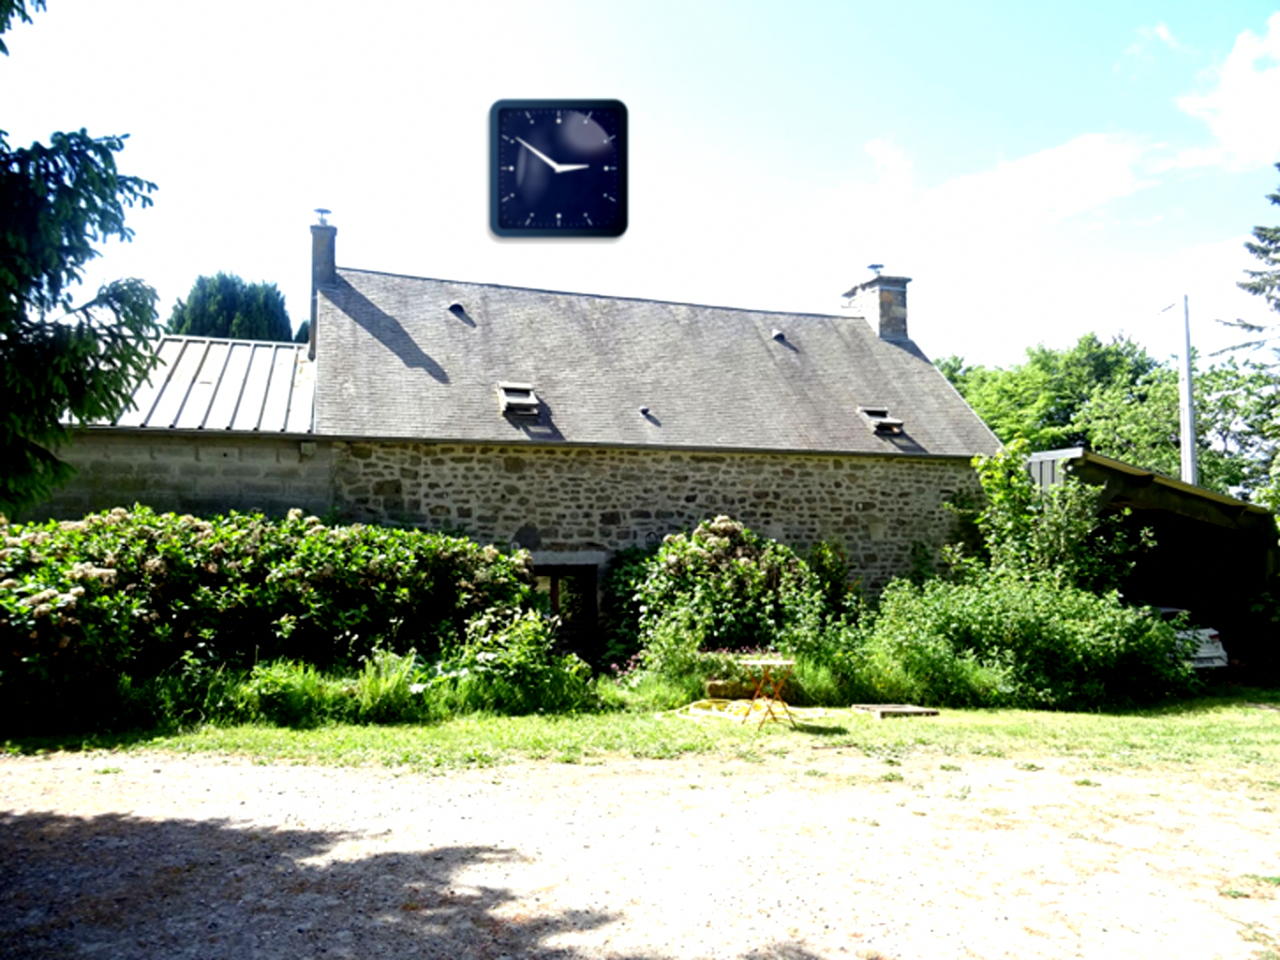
2:51
